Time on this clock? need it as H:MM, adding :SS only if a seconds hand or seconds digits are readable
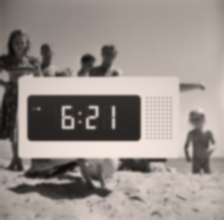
6:21
